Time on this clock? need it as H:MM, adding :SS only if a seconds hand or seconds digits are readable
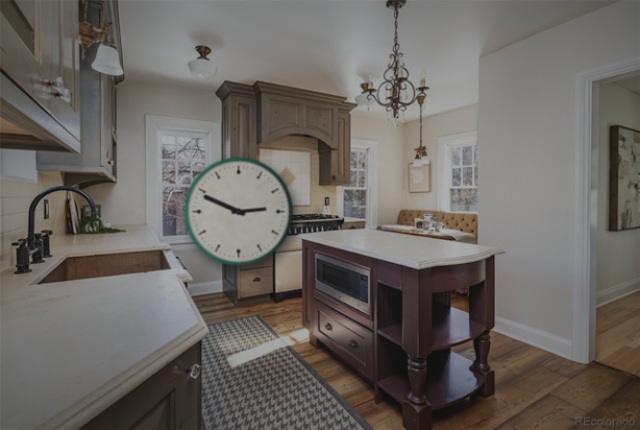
2:49
